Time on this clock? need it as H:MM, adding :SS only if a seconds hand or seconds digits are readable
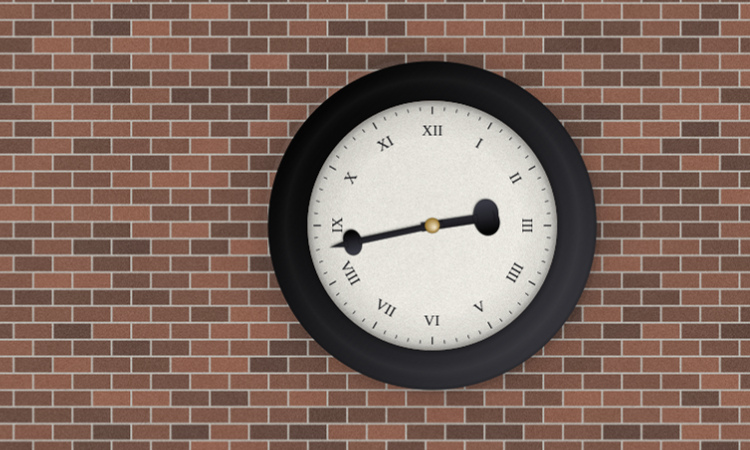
2:43
